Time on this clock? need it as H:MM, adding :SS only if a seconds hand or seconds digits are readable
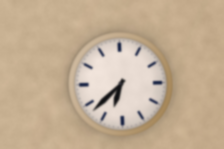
6:38
